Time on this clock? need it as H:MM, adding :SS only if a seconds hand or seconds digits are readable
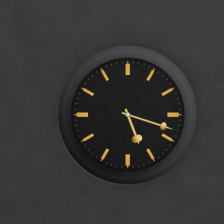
5:18
